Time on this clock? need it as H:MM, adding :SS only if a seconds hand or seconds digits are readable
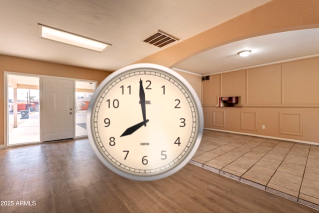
7:59
